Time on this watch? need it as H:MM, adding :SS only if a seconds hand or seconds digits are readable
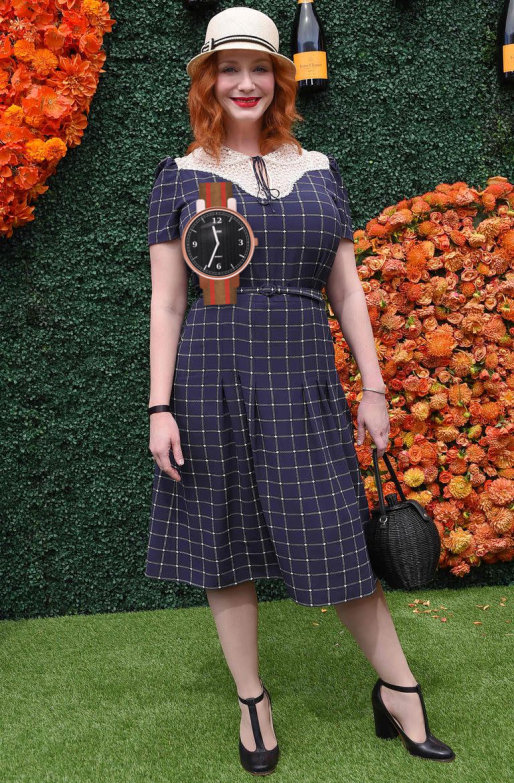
11:34
